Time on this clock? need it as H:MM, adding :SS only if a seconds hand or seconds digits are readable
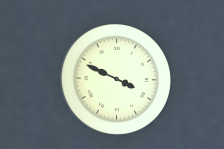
3:49
